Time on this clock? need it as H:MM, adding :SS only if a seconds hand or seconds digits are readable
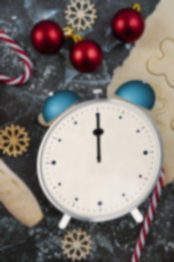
12:00
